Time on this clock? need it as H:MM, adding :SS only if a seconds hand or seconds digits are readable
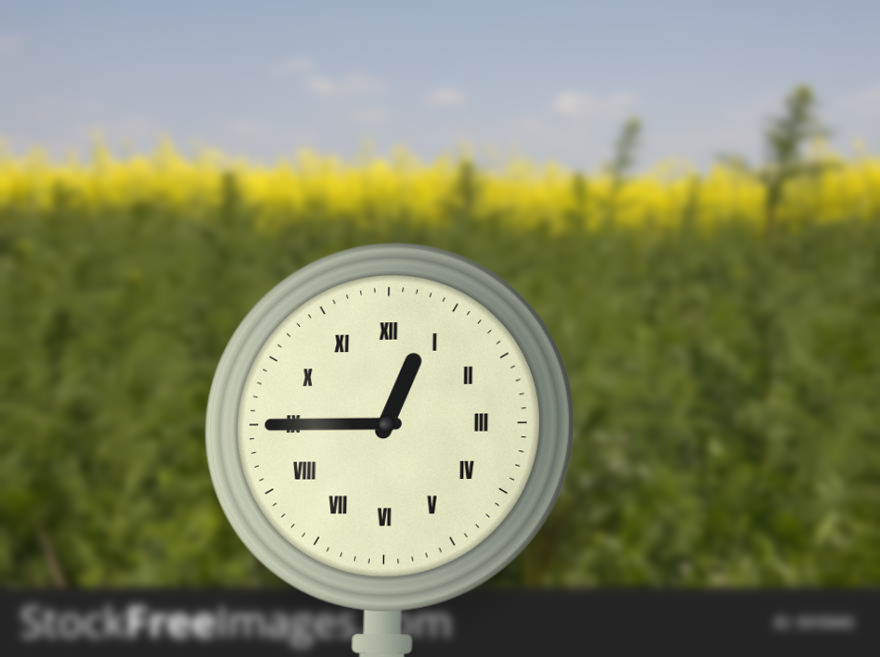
12:45
